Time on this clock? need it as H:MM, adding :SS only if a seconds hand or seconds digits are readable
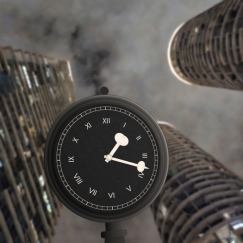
1:18
